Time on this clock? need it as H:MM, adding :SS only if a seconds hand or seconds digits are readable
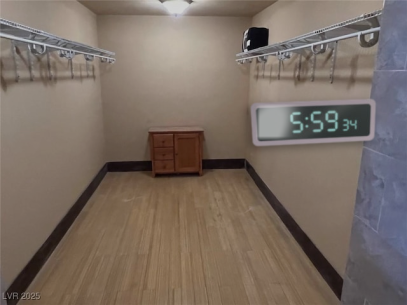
5:59:34
